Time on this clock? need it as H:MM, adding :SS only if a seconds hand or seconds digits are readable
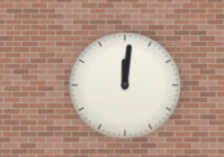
12:01
